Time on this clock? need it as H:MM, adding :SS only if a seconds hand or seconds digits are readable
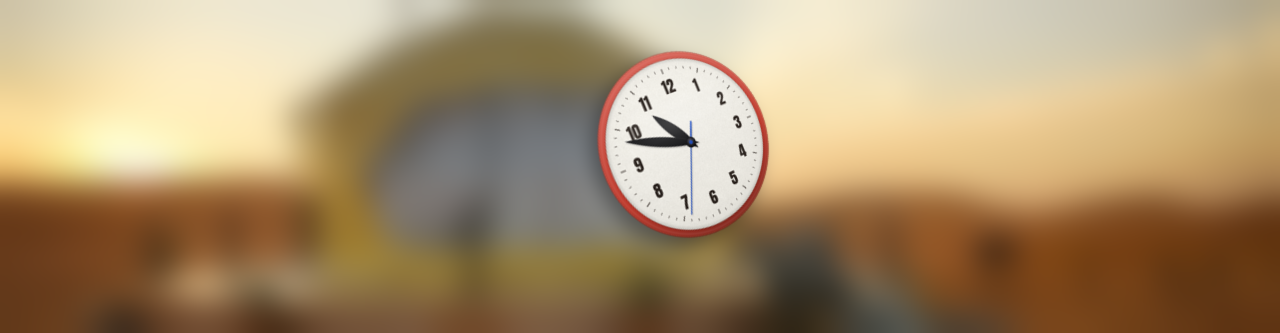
10:48:34
